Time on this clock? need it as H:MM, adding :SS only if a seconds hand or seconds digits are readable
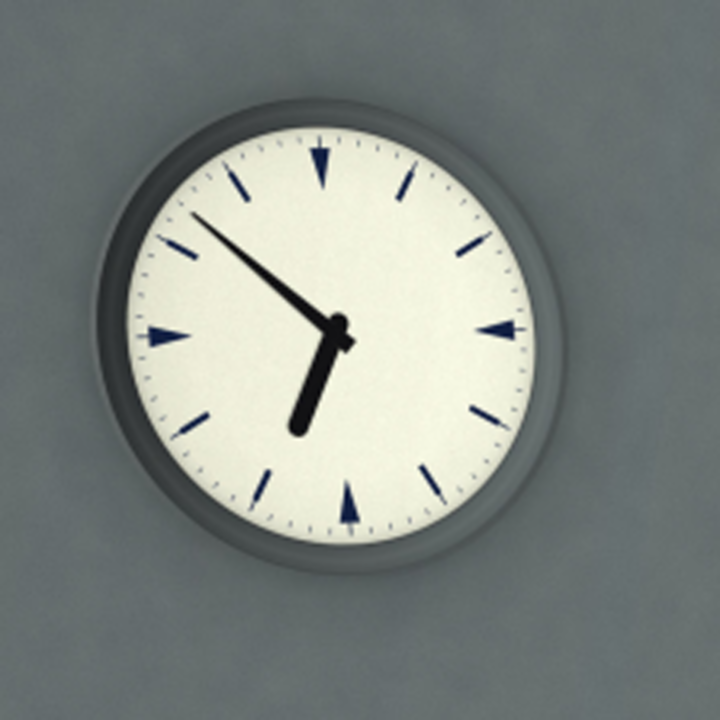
6:52
